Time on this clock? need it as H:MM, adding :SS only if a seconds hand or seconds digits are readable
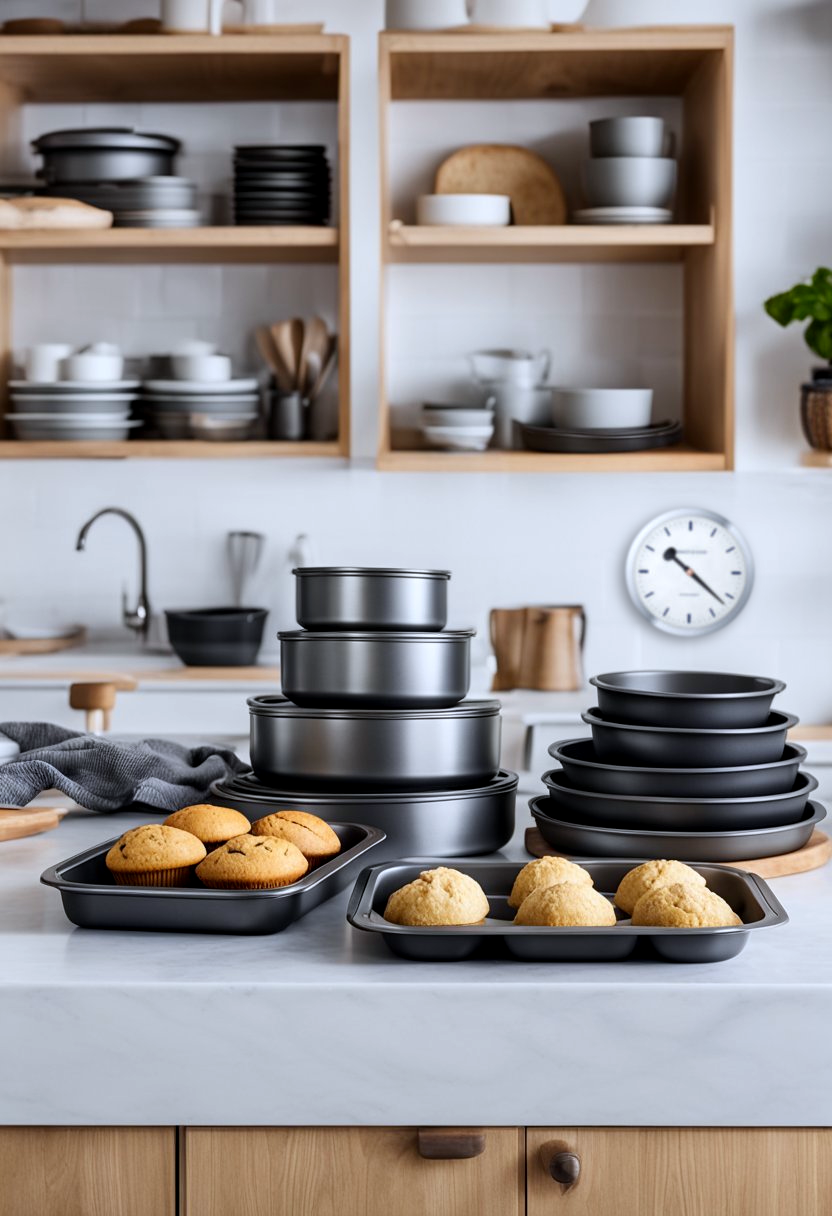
10:22
